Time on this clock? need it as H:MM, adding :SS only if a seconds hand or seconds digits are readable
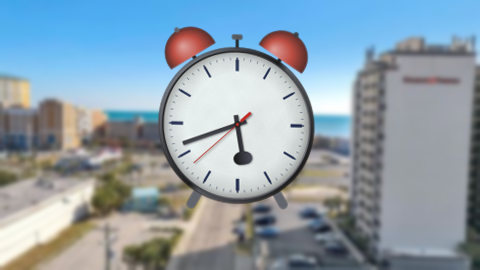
5:41:38
